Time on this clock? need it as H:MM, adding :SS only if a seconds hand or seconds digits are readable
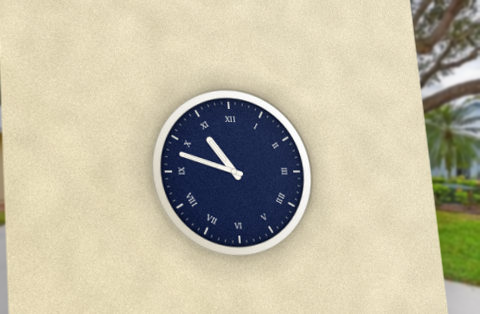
10:48
